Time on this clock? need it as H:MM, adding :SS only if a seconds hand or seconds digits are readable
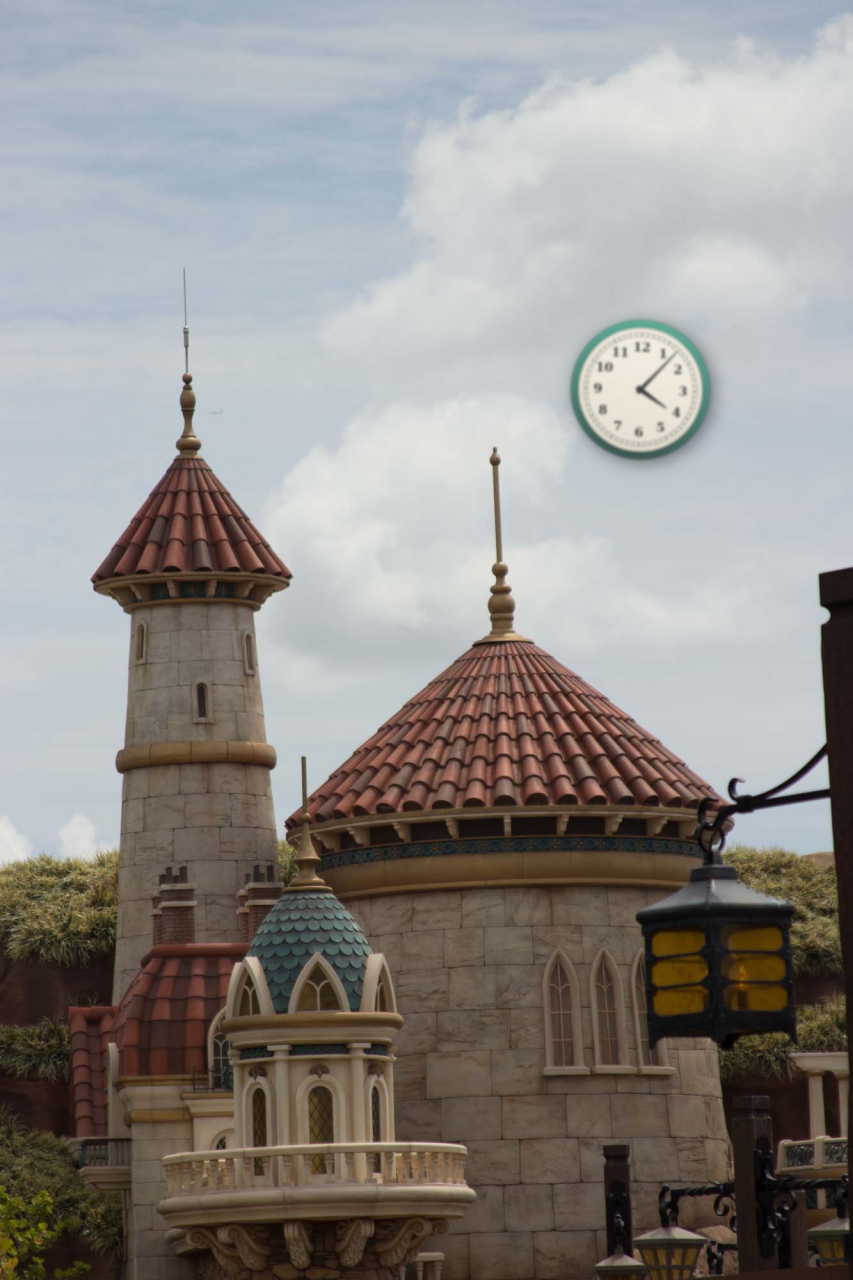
4:07
